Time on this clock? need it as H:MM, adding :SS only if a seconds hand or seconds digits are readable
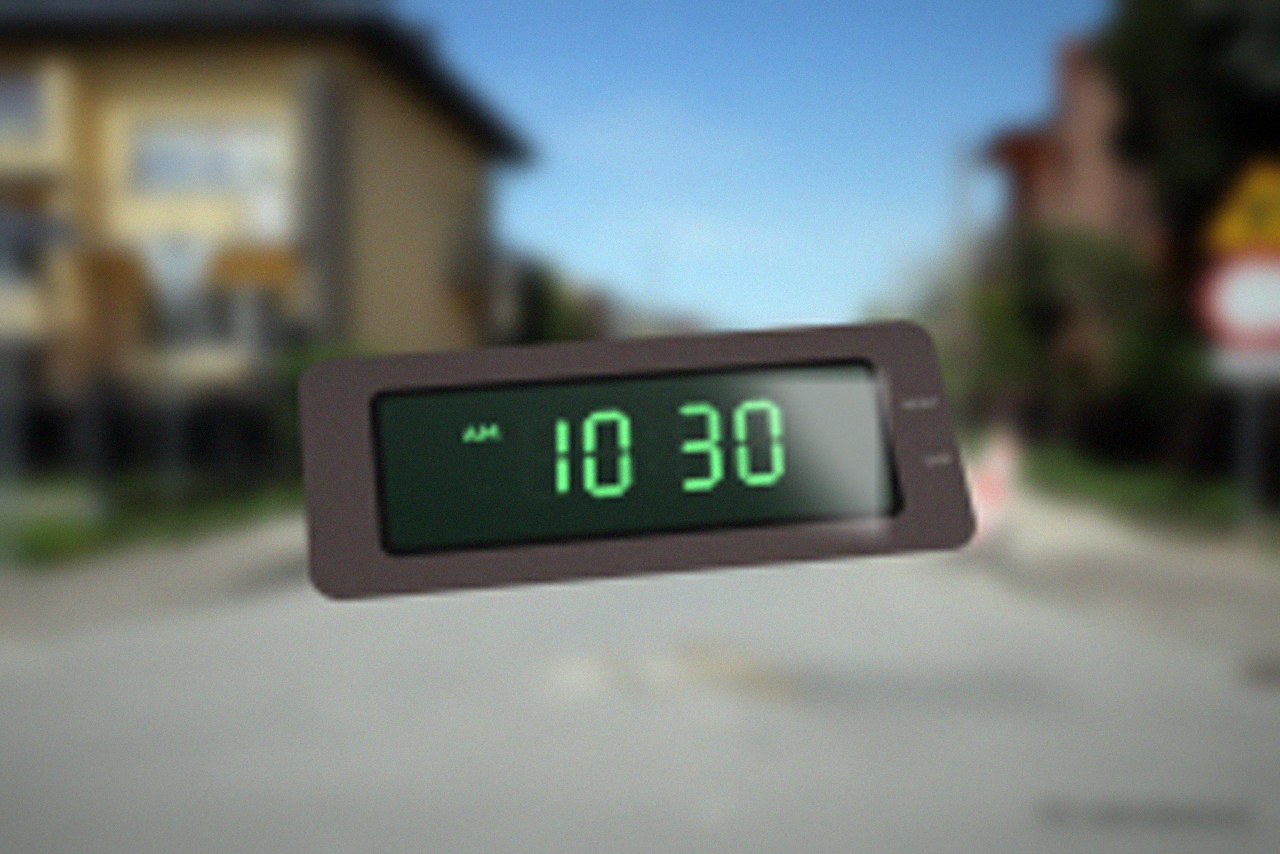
10:30
